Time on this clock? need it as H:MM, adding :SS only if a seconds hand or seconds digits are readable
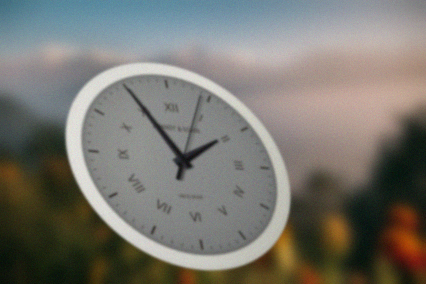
1:55:04
